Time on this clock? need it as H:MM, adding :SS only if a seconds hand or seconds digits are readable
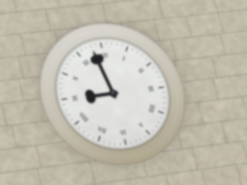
8:58
